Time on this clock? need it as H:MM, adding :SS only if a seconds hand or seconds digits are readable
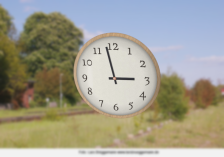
2:58
